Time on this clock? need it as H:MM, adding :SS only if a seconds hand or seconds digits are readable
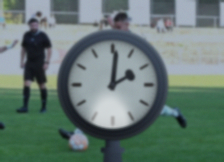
2:01
